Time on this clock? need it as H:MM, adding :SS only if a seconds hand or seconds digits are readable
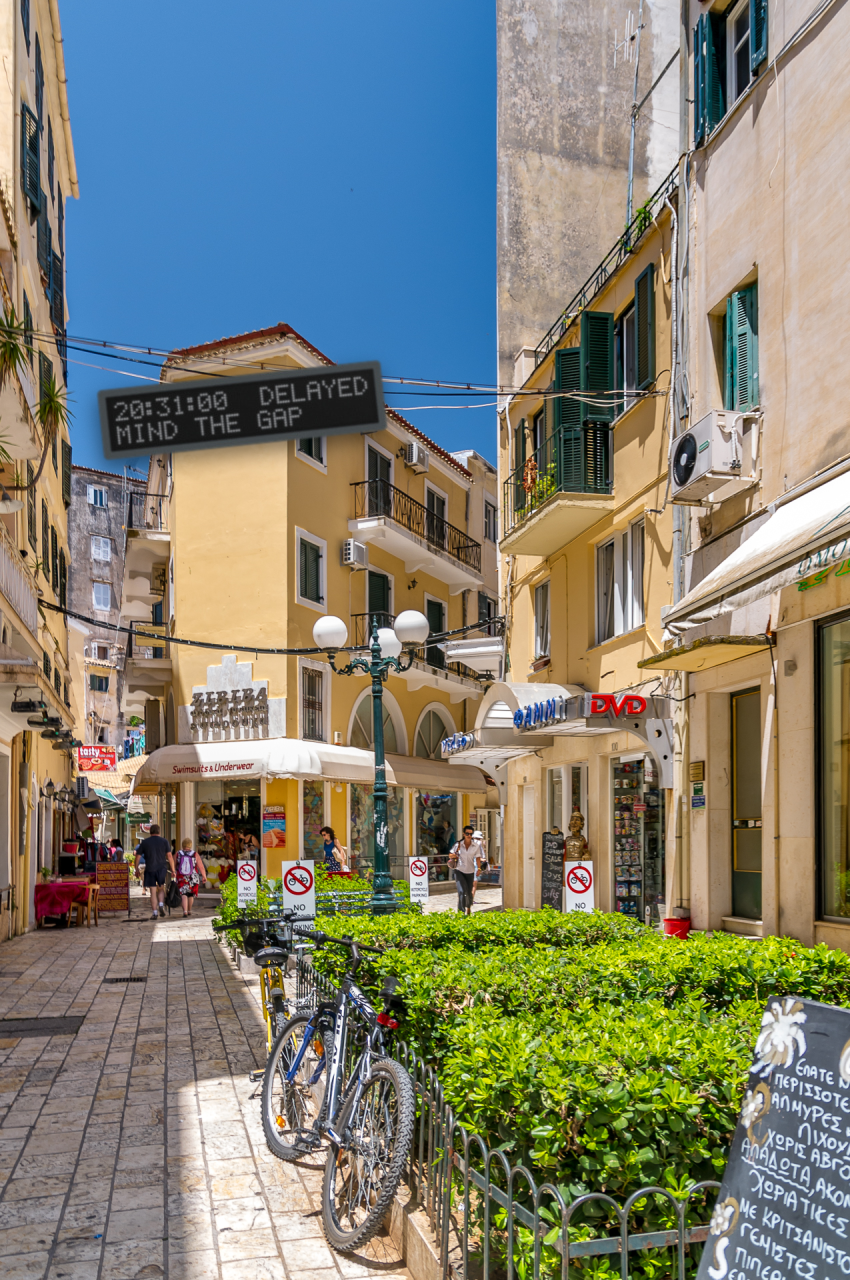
20:31:00
